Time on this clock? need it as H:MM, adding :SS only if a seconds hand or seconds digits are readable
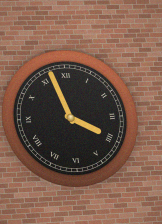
3:57
